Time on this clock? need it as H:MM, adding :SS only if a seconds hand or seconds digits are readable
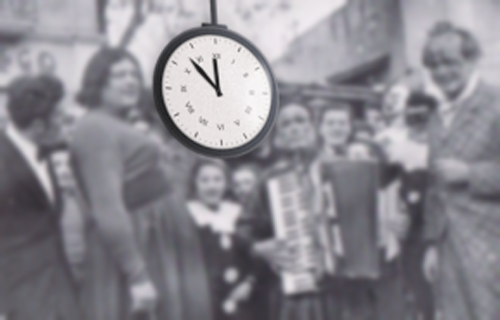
11:53
